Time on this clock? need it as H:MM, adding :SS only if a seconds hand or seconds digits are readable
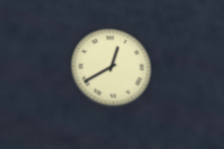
12:40
